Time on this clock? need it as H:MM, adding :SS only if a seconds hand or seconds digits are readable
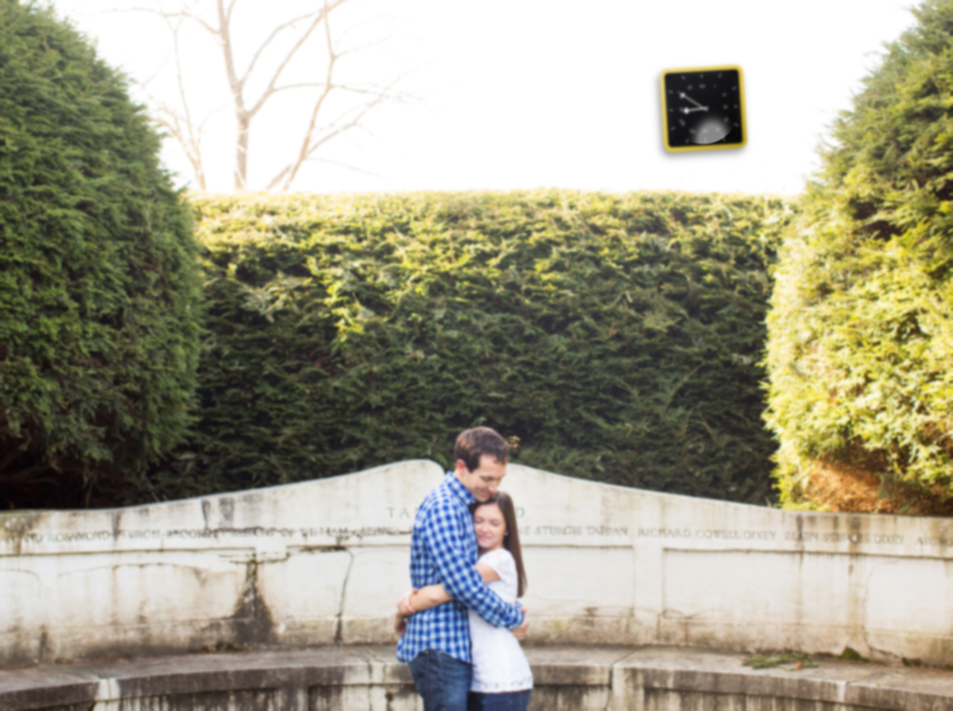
8:51
